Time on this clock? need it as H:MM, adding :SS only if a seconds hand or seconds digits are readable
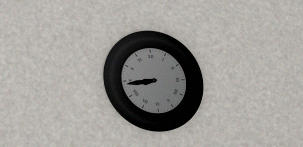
8:44
